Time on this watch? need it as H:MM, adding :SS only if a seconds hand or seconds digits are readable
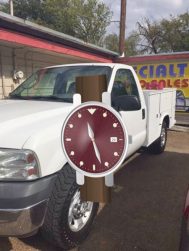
11:27
